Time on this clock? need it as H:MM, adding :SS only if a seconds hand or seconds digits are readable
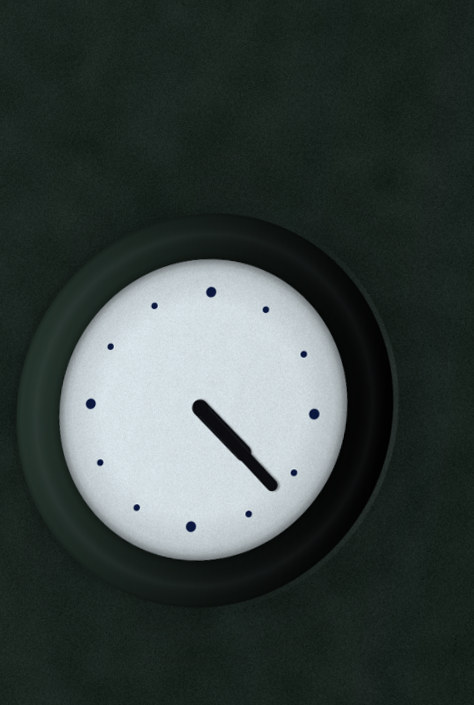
4:22
